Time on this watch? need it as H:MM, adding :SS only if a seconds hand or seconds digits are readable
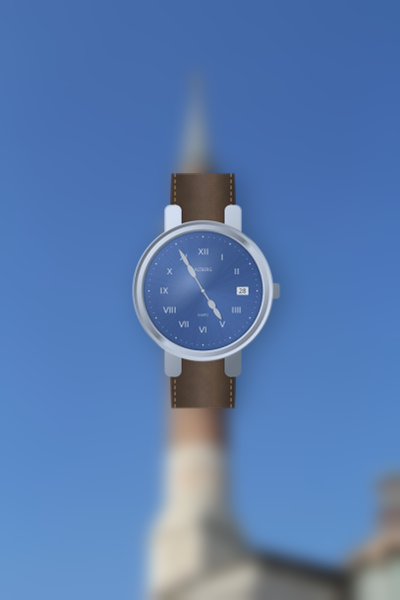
4:55
